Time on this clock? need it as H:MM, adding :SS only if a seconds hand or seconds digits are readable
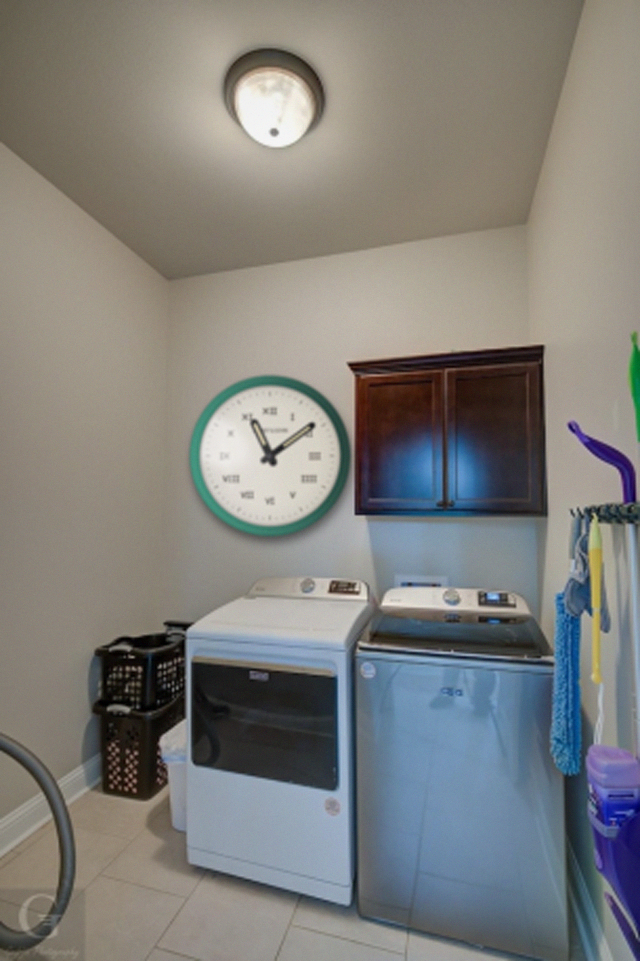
11:09
